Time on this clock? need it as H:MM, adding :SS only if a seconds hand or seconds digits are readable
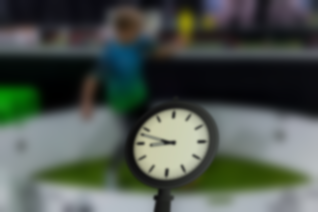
8:48
